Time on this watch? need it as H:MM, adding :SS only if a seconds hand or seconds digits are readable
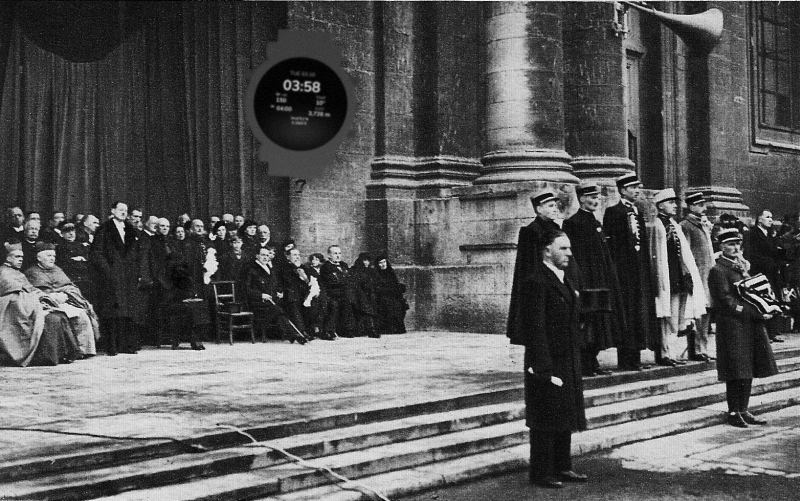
3:58
